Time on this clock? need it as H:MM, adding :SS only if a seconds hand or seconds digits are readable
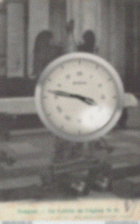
3:47
